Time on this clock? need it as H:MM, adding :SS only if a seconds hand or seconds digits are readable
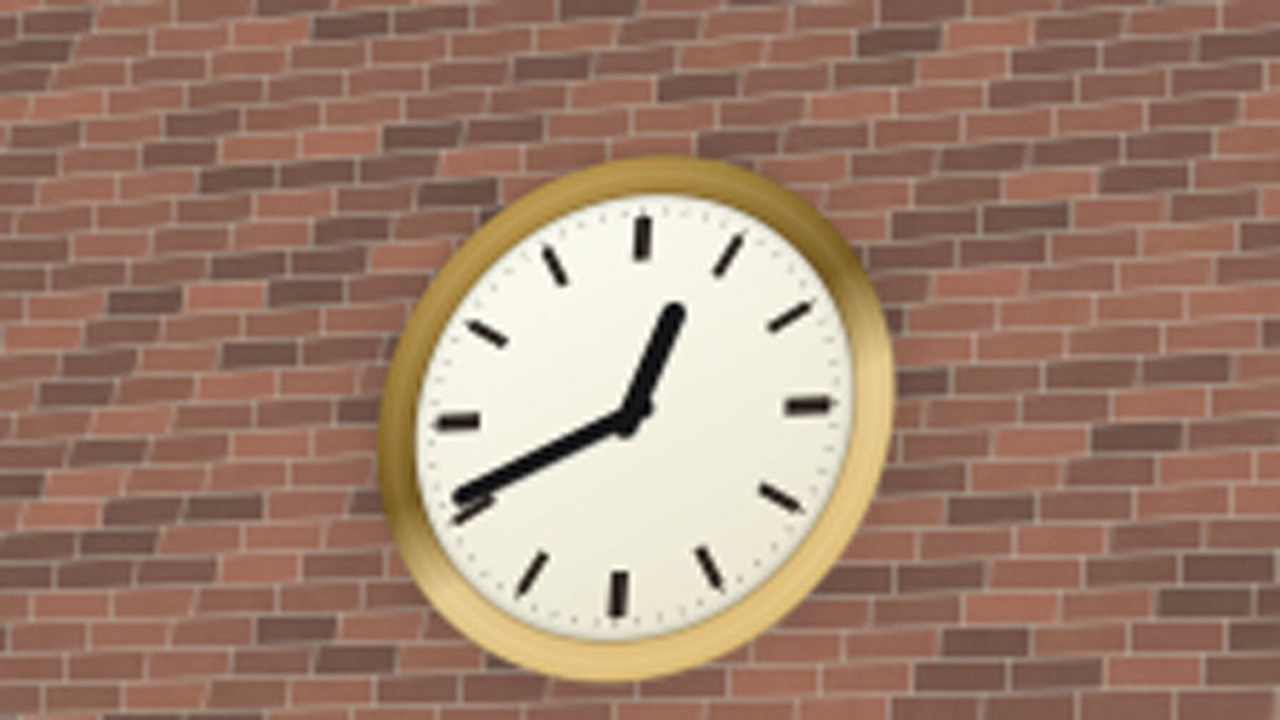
12:41
